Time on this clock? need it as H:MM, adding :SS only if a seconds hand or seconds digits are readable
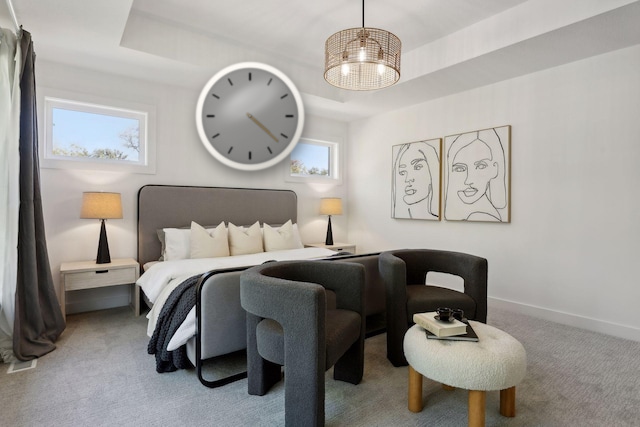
4:22
